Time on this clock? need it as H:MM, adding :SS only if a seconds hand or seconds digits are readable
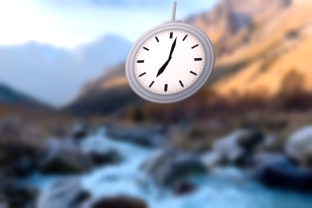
7:02
